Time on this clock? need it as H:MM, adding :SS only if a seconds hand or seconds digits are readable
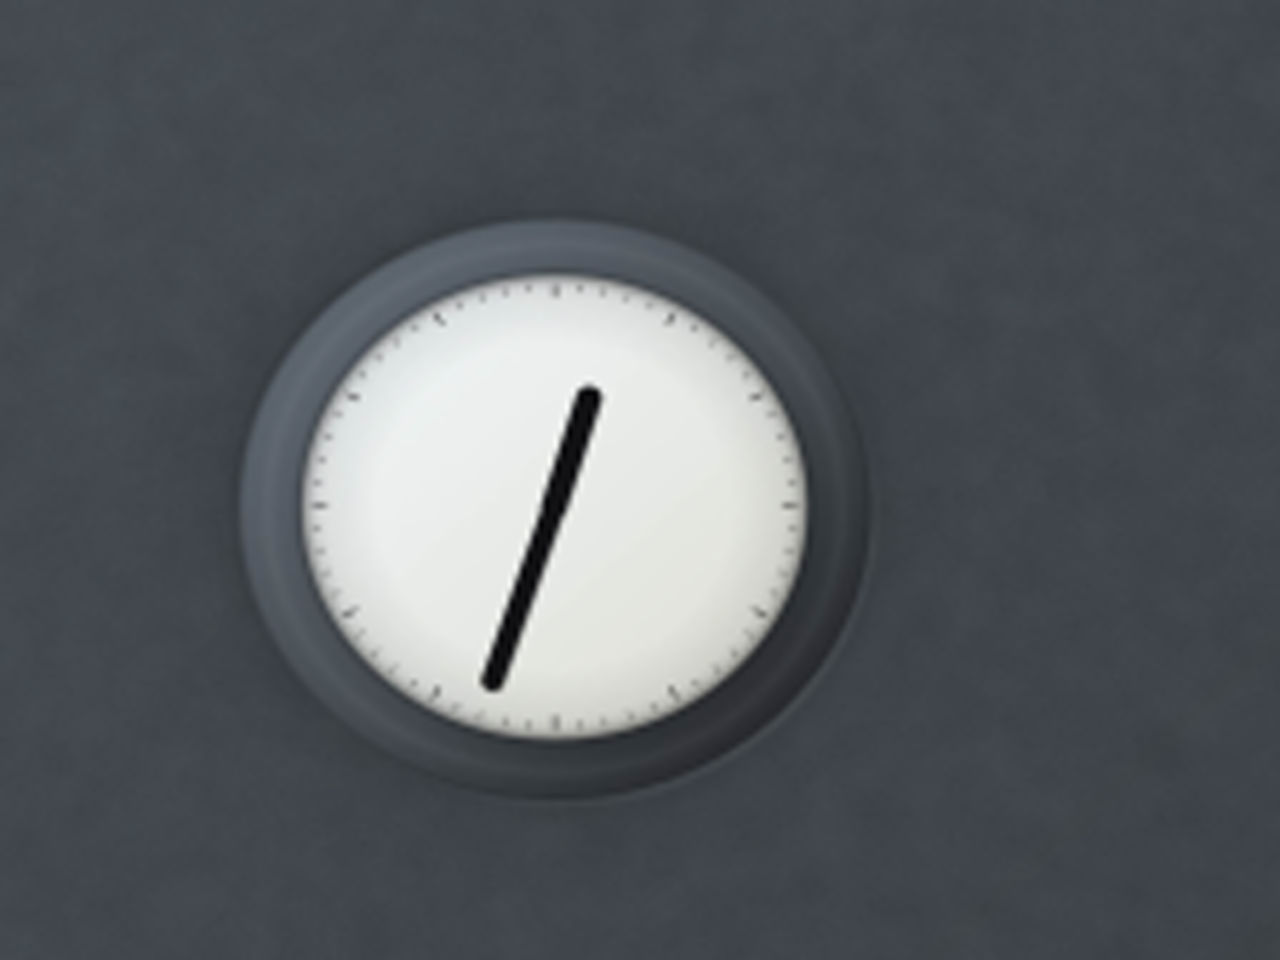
12:33
